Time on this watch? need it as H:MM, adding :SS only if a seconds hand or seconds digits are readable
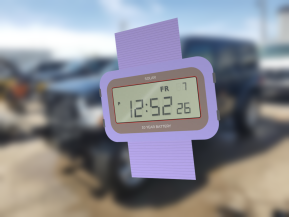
12:52:26
